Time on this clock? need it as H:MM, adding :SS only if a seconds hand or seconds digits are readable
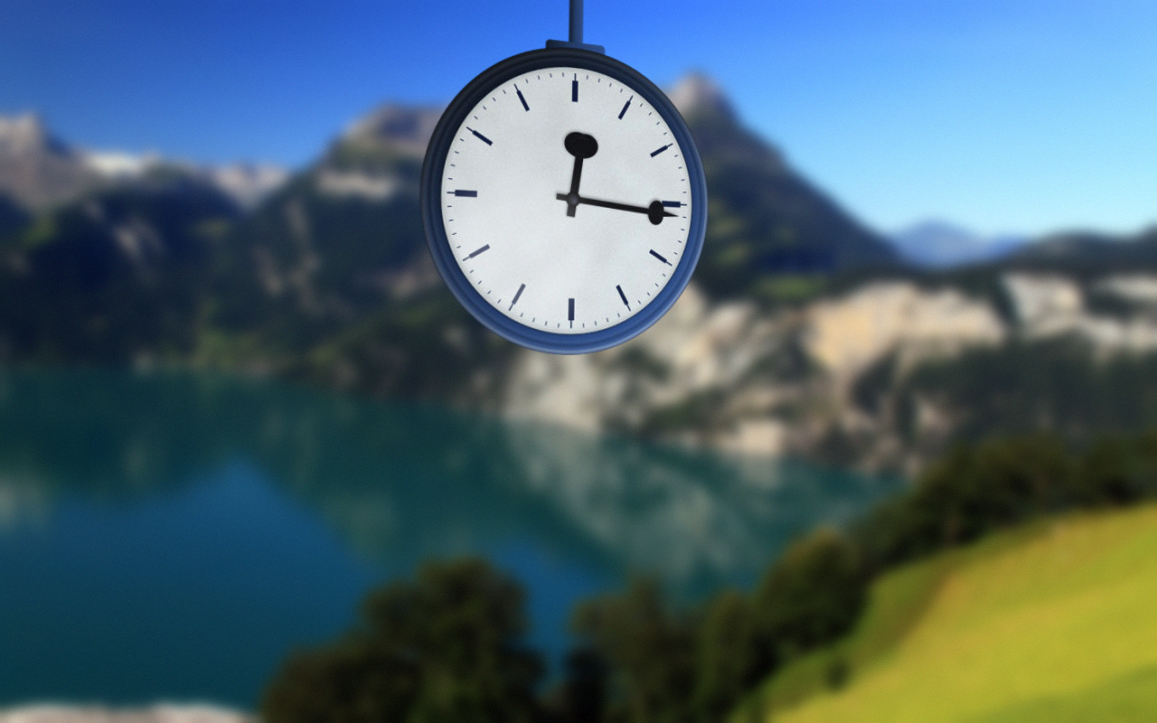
12:16
